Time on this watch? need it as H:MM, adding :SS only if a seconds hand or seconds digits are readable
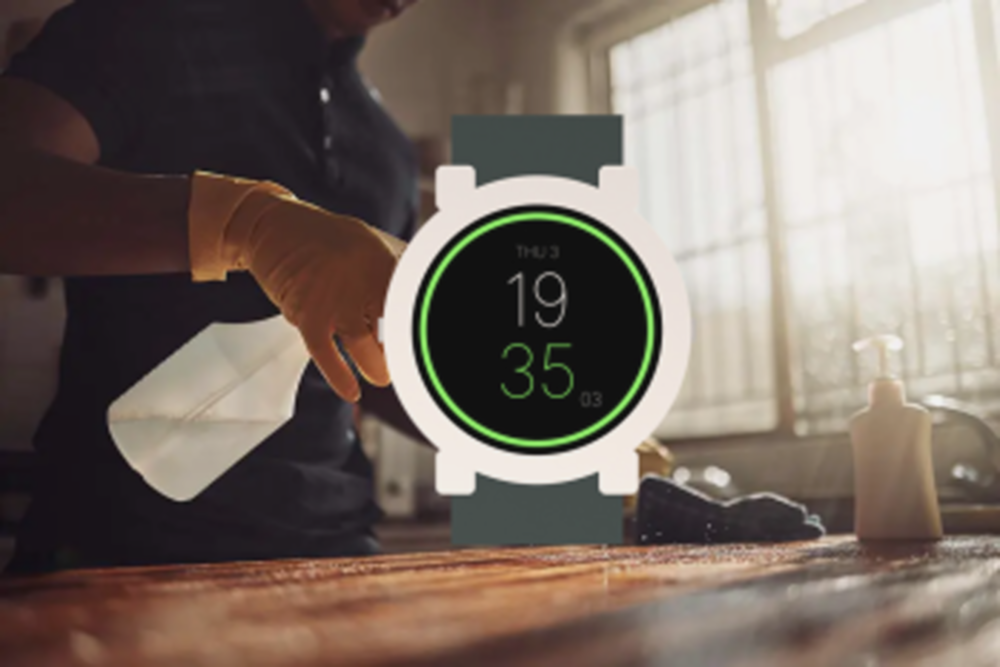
19:35
